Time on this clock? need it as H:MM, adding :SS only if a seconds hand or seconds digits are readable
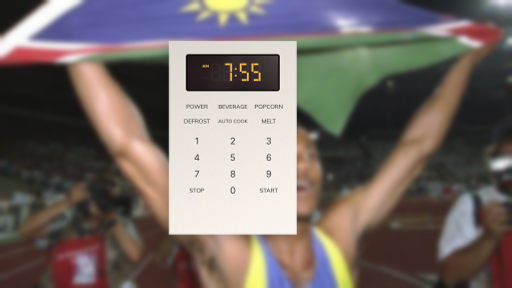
7:55
